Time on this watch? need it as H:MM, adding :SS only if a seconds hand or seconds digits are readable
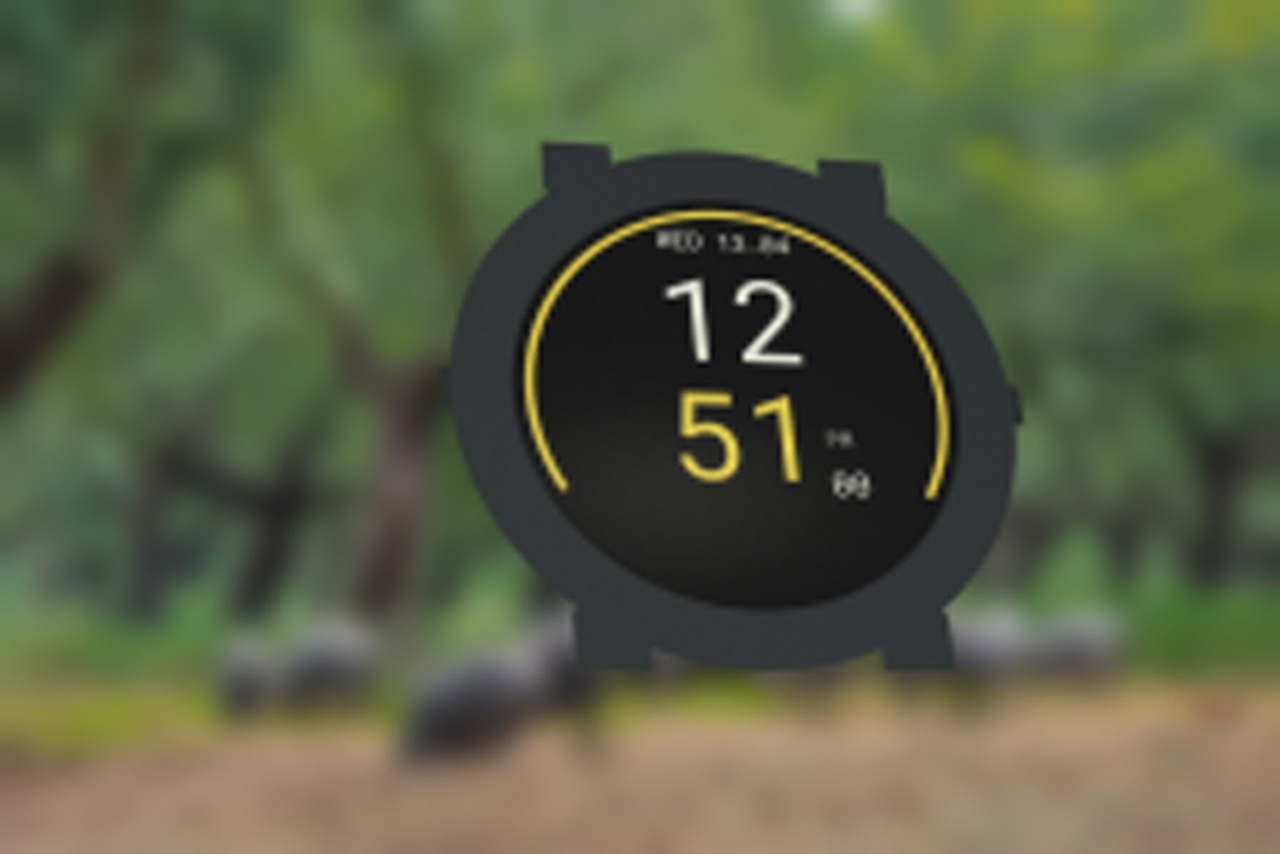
12:51
